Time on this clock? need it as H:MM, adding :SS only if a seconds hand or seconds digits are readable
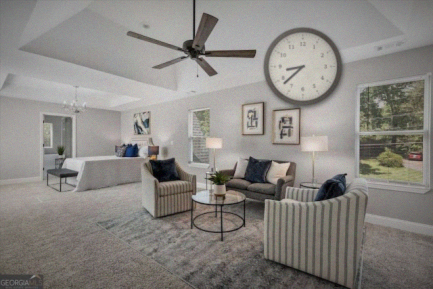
8:38
